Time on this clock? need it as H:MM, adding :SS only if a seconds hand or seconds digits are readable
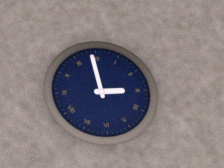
2:59
